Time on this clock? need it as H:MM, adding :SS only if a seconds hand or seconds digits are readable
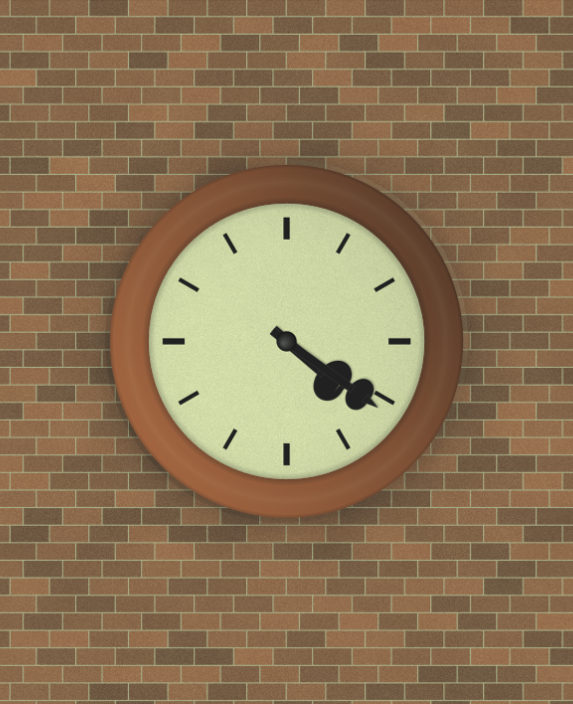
4:21
